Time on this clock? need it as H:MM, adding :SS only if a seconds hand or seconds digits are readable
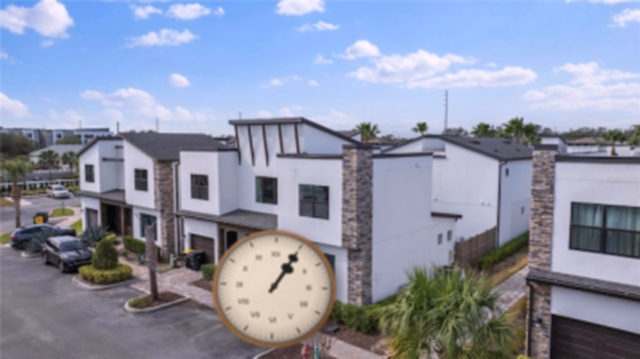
1:05
